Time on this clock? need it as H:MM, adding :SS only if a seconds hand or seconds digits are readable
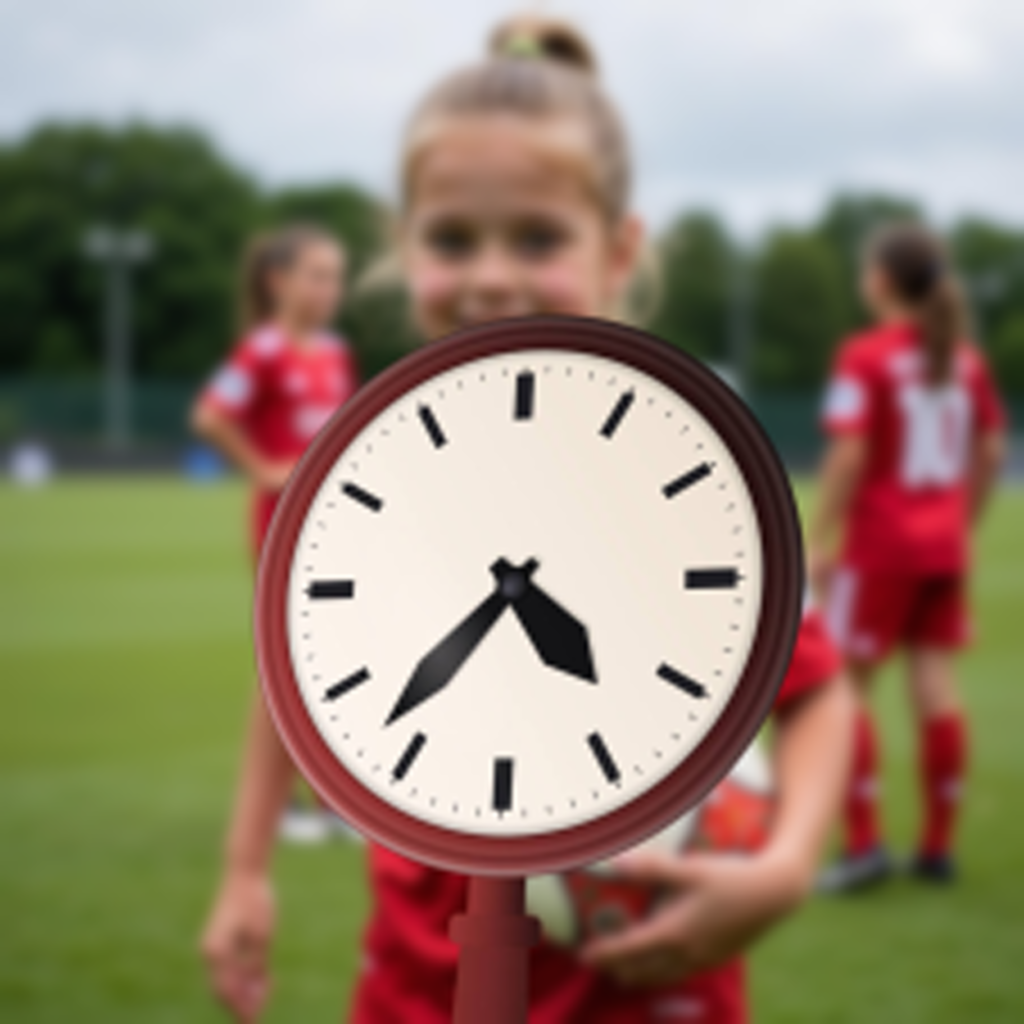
4:37
